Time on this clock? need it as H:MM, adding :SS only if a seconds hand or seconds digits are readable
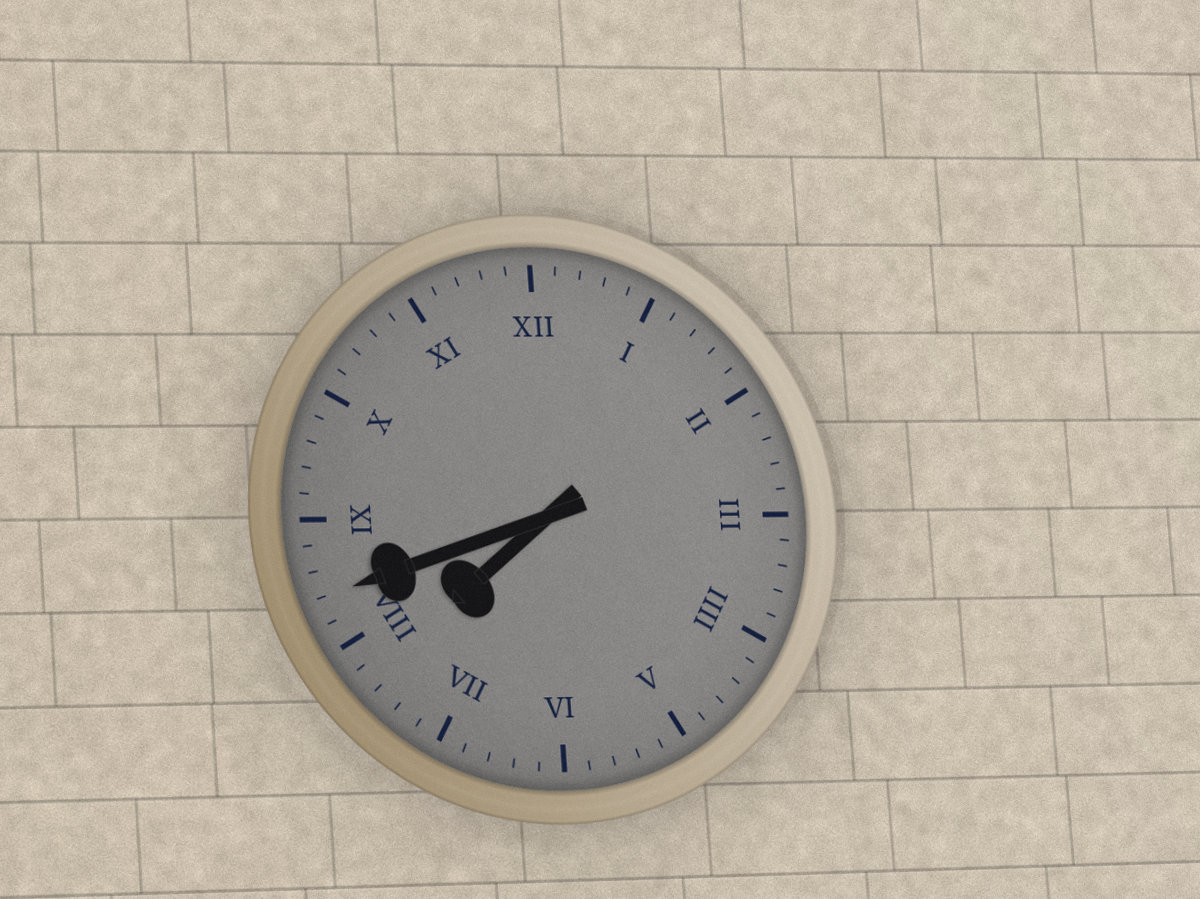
7:42
